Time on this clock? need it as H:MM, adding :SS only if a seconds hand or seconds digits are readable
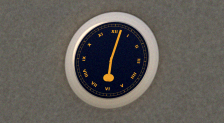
6:02
